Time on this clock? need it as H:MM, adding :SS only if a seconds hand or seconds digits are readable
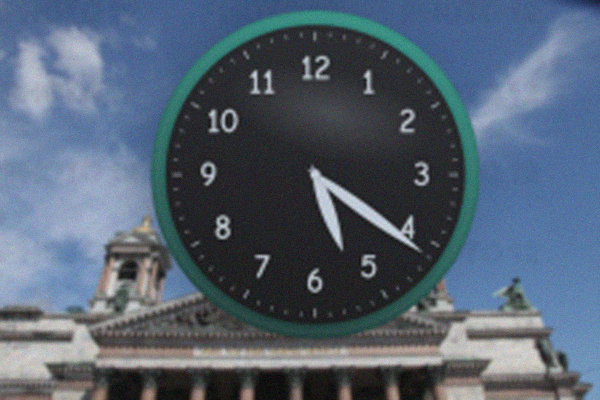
5:21
